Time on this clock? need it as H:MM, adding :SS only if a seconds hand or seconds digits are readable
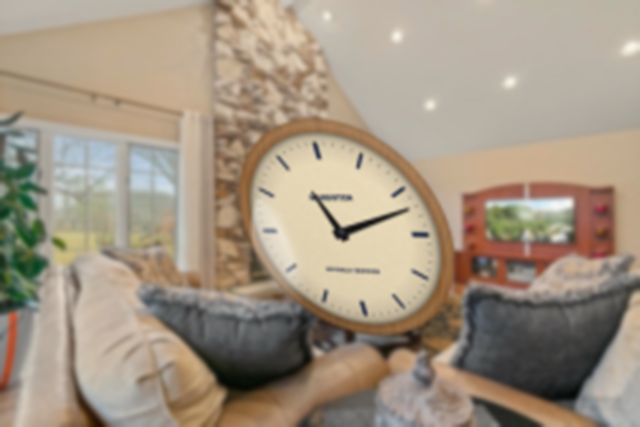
11:12
